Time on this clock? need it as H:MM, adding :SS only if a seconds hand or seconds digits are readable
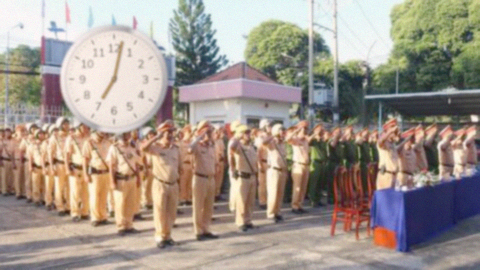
7:02
